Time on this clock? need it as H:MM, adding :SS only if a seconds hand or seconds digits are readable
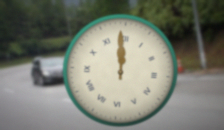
11:59
